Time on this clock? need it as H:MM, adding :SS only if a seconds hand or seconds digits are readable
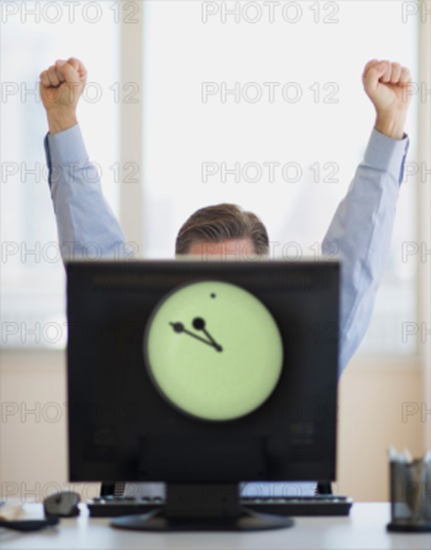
10:50
